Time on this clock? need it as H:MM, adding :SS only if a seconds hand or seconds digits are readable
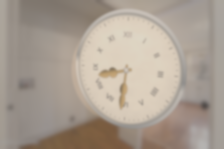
8:31
